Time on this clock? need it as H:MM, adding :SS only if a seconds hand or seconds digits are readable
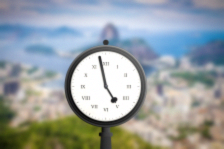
4:58
